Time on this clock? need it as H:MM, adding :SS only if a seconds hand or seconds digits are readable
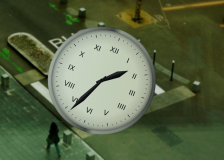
1:34
